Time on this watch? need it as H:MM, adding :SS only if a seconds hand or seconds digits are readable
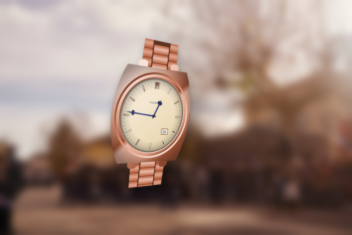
12:46
